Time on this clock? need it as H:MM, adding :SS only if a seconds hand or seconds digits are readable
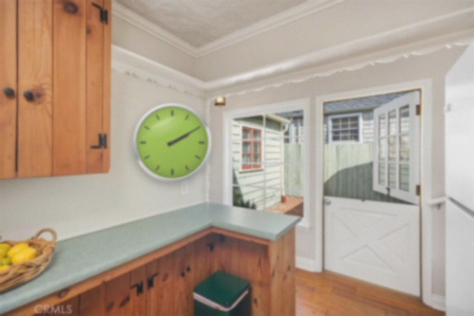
2:10
